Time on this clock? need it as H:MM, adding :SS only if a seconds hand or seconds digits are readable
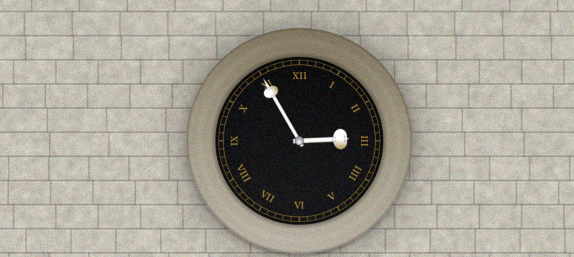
2:55
